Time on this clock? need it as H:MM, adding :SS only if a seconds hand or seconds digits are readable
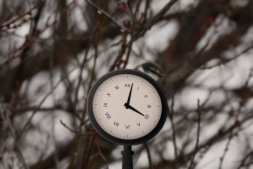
4:02
